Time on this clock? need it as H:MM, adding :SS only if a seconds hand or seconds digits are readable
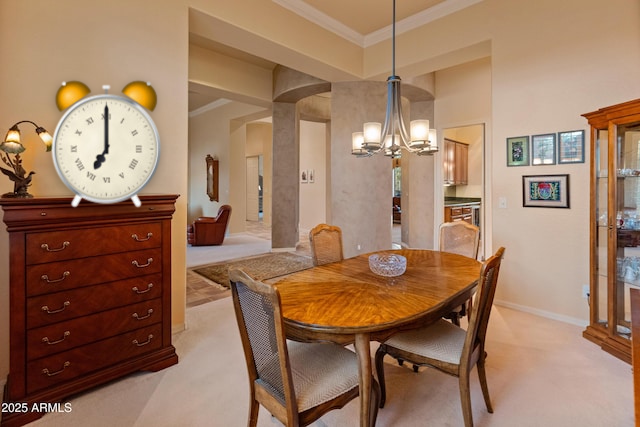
7:00
